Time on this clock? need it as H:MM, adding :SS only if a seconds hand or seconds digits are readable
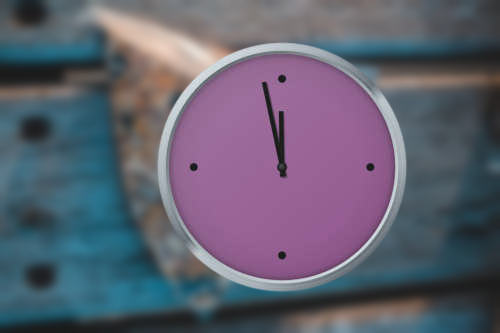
11:58
